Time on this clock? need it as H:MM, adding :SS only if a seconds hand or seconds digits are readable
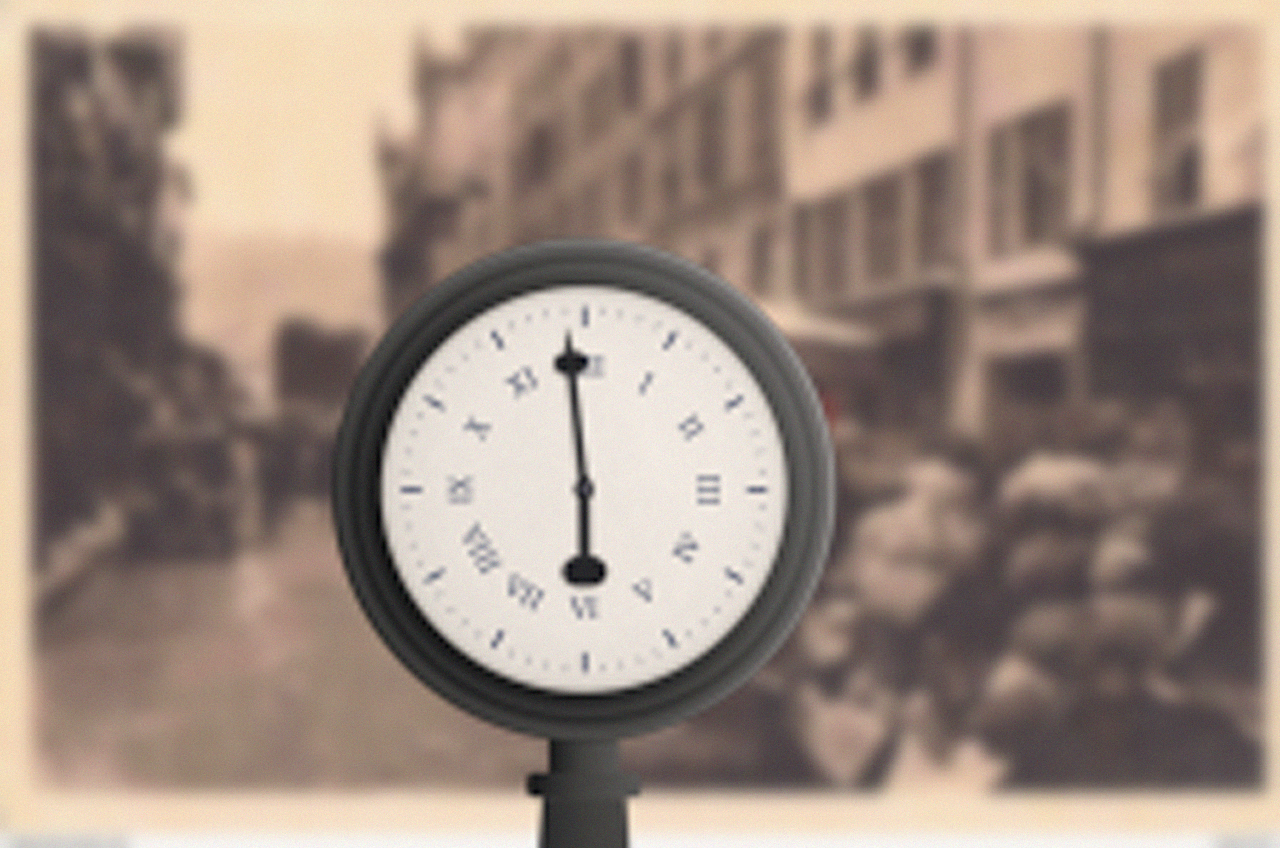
5:59
